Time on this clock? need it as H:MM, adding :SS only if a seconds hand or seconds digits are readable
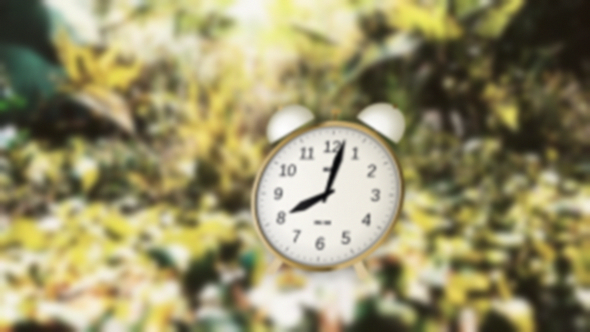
8:02
